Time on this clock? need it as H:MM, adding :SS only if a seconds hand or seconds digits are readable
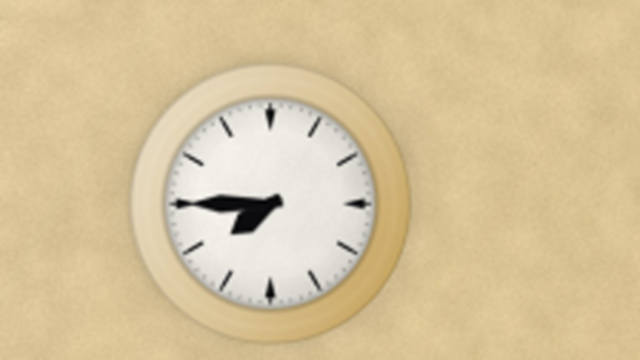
7:45
